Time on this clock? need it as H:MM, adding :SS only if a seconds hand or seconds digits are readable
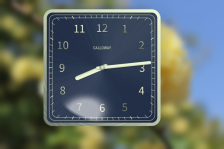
8:14
